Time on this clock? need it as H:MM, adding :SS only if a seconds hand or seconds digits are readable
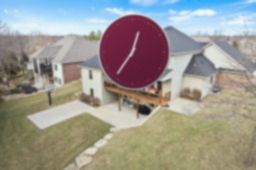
12:36
